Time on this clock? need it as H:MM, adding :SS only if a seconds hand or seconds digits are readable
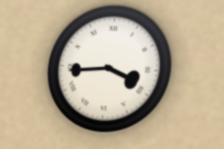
3:44
